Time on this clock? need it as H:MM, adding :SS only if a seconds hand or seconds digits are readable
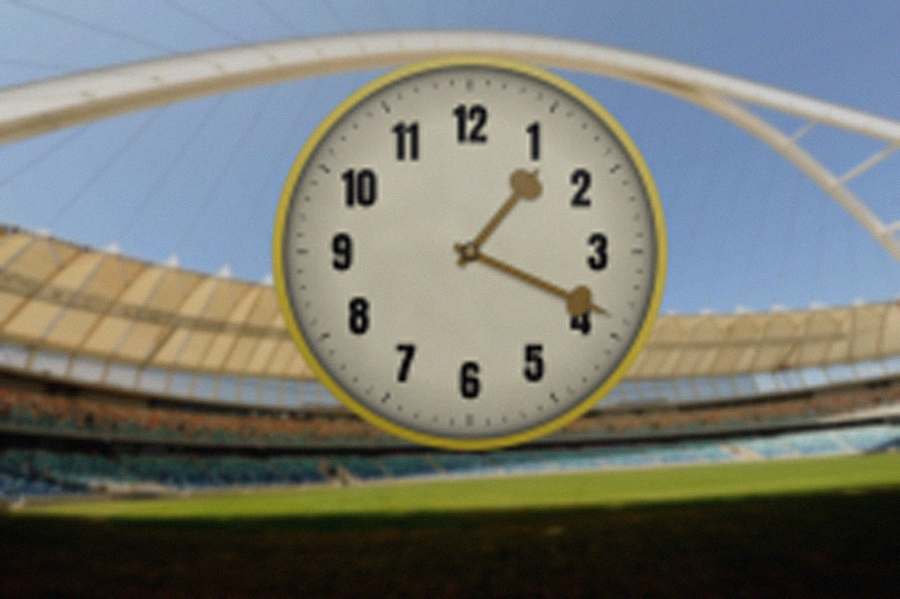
1:19
